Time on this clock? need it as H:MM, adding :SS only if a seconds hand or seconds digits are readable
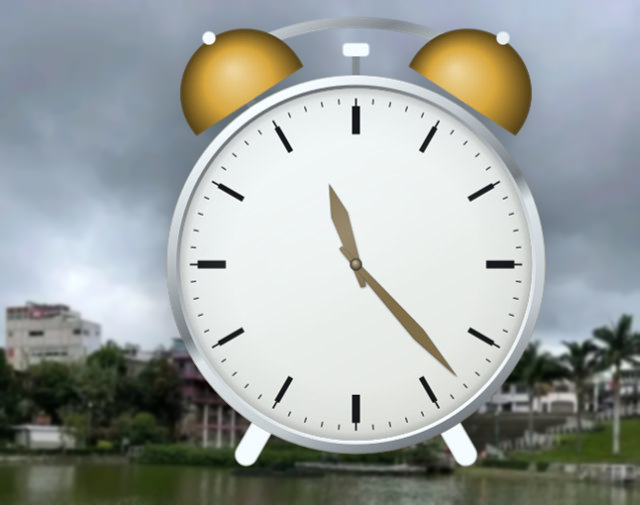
11:23
